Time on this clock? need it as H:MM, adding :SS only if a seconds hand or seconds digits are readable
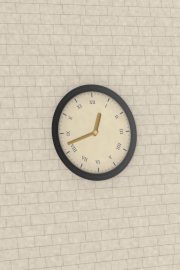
12:42
